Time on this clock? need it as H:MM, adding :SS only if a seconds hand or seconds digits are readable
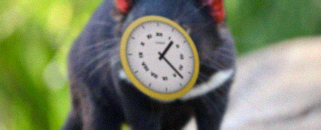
1:23
